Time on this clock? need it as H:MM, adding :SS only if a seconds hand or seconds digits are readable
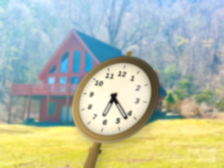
6:22
